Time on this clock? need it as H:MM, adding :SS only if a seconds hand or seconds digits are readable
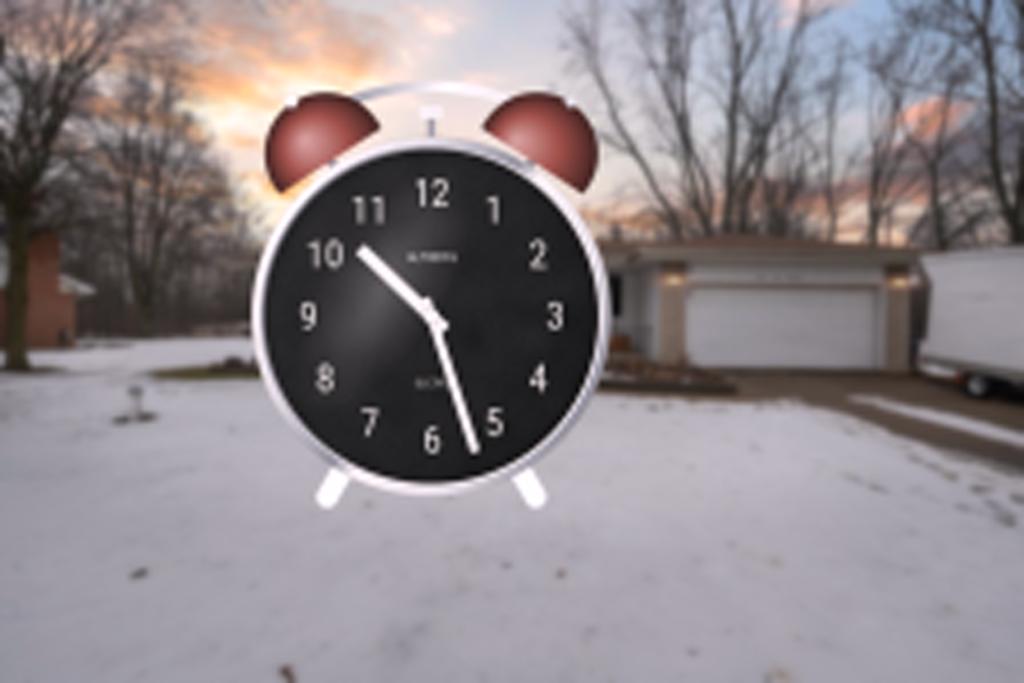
10:27
